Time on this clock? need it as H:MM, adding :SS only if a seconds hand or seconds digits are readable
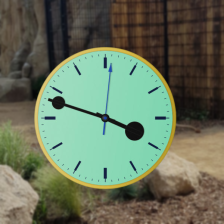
3:48:01
